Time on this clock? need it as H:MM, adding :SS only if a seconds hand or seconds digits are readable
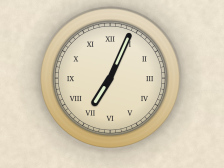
7:04
